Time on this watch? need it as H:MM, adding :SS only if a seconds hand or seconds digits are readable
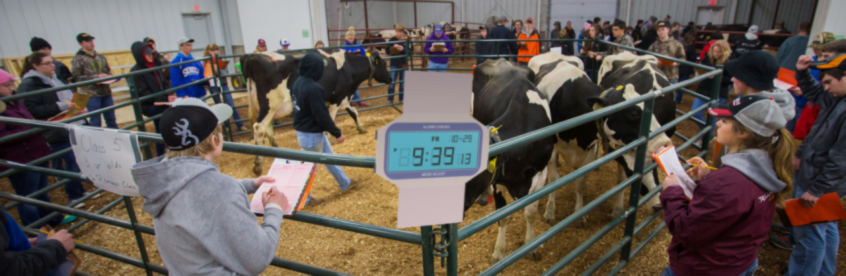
9:39:13
